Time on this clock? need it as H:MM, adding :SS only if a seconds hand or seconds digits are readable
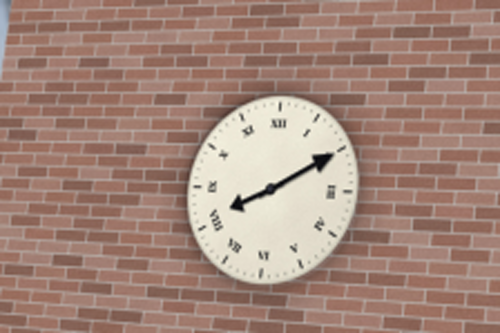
8:10
